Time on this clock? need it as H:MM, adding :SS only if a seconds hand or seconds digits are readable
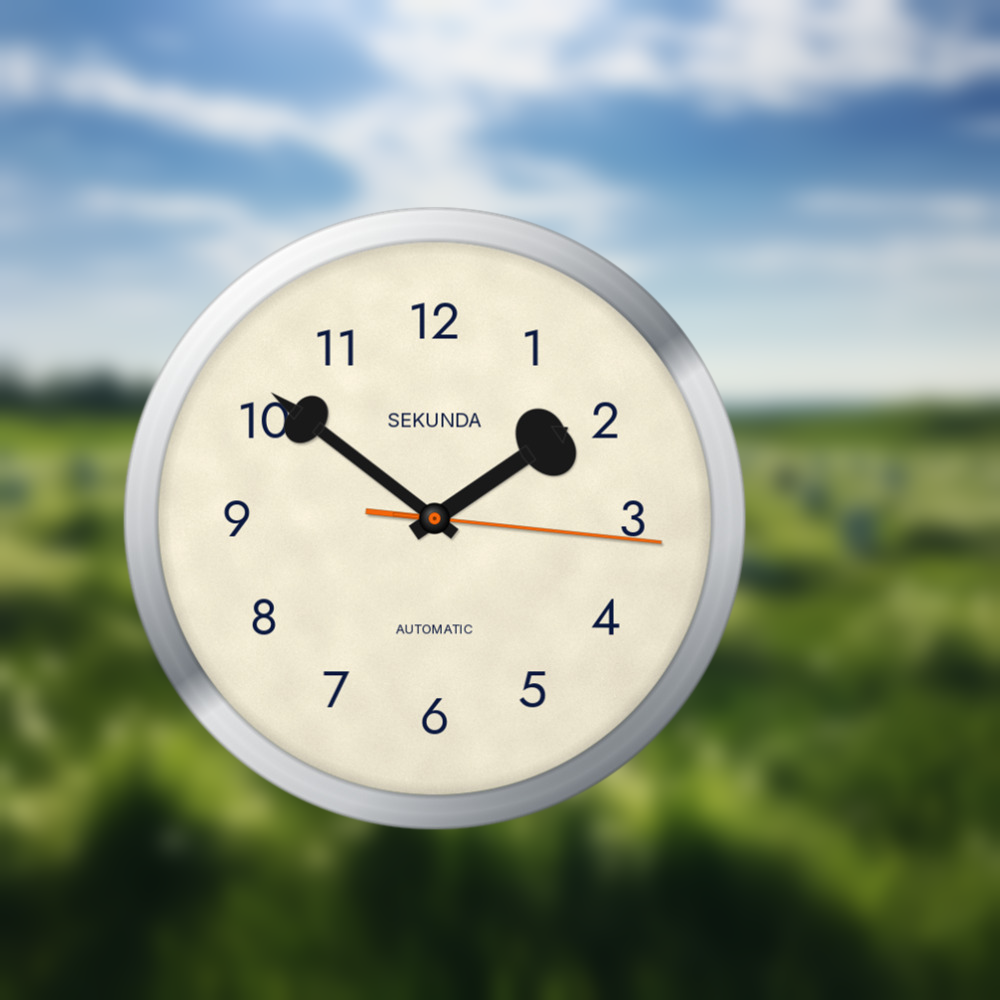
1:51:16
